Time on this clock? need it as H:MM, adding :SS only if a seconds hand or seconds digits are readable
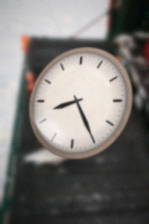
8:25
